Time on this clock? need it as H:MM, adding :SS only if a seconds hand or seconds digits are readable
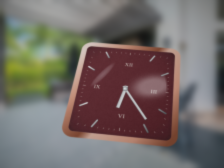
6:24
